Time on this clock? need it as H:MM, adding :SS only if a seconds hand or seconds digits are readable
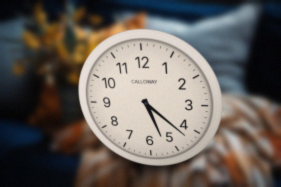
5:22
